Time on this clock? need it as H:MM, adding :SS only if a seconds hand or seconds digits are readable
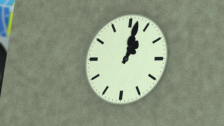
1:02
